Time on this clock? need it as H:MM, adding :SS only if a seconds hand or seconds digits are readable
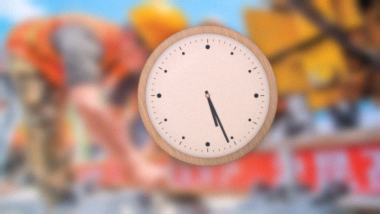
5:26
